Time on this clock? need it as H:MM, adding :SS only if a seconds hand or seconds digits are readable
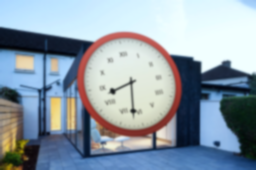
8:32
